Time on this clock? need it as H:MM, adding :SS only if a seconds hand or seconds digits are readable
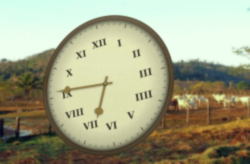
6:46
